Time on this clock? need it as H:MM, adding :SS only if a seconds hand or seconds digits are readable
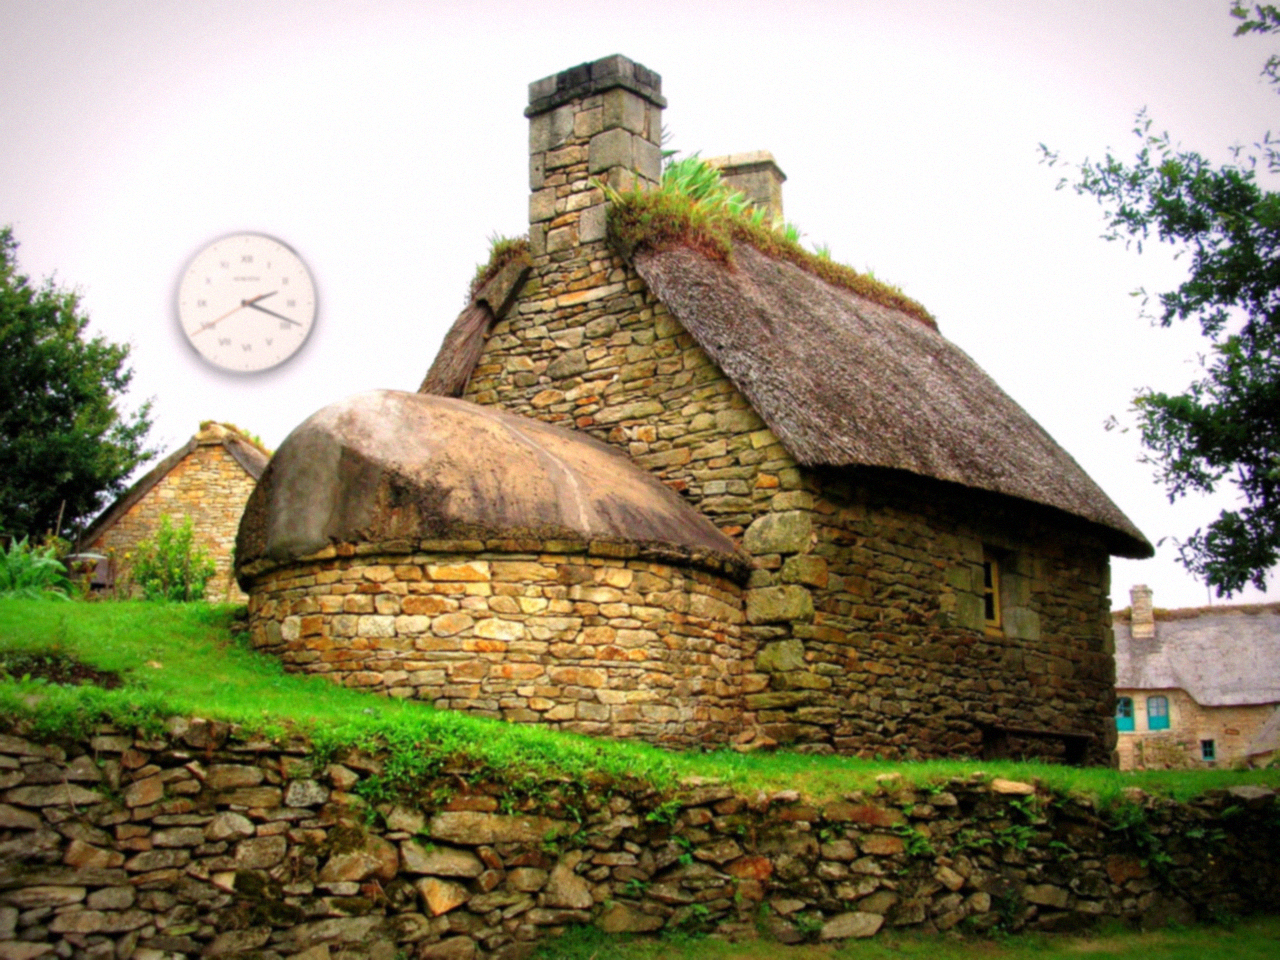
2:18:40
